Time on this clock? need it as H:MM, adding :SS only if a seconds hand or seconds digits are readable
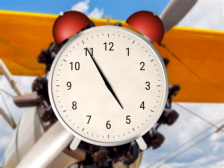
4:55
